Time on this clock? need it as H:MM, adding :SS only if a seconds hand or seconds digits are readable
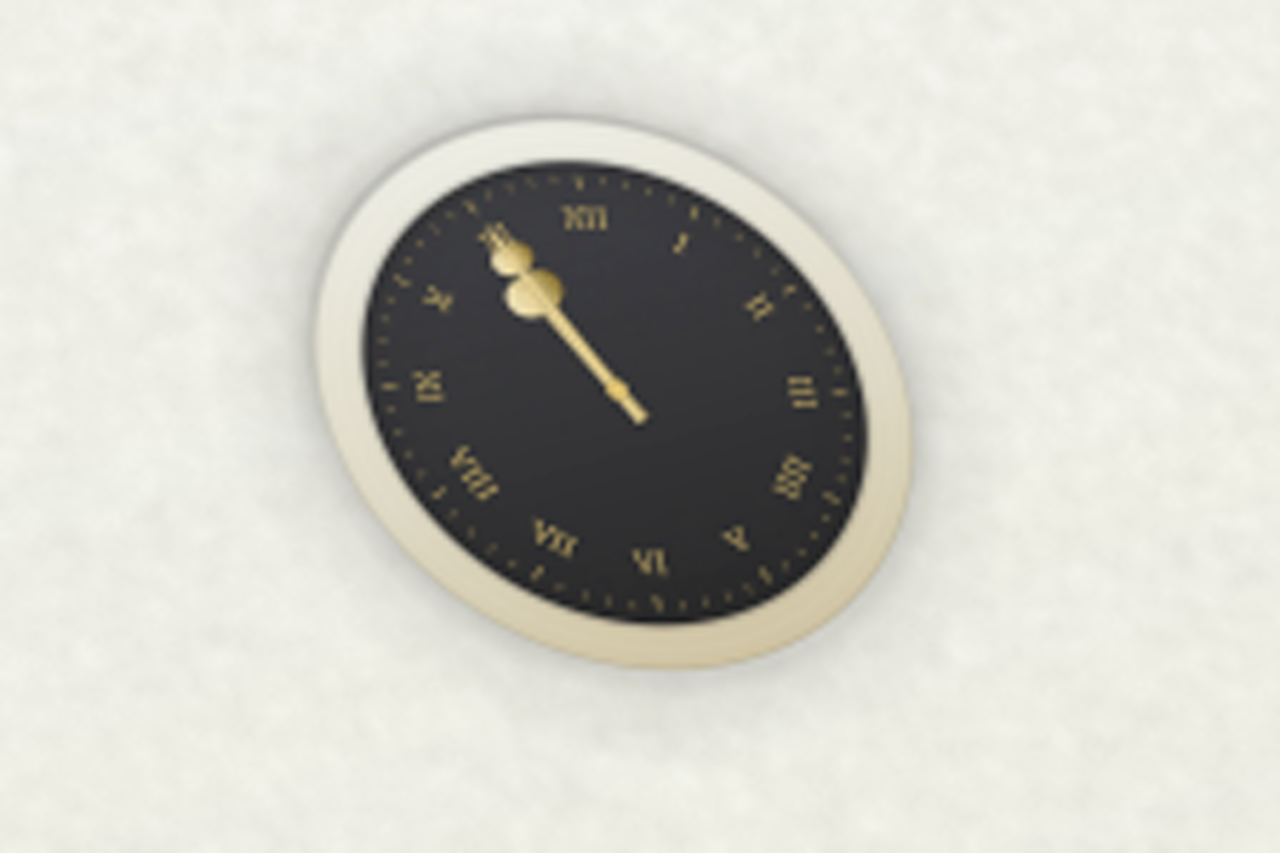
10:55
